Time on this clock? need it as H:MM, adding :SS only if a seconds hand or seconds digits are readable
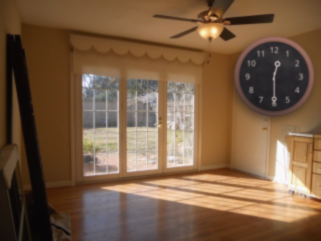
12:30
